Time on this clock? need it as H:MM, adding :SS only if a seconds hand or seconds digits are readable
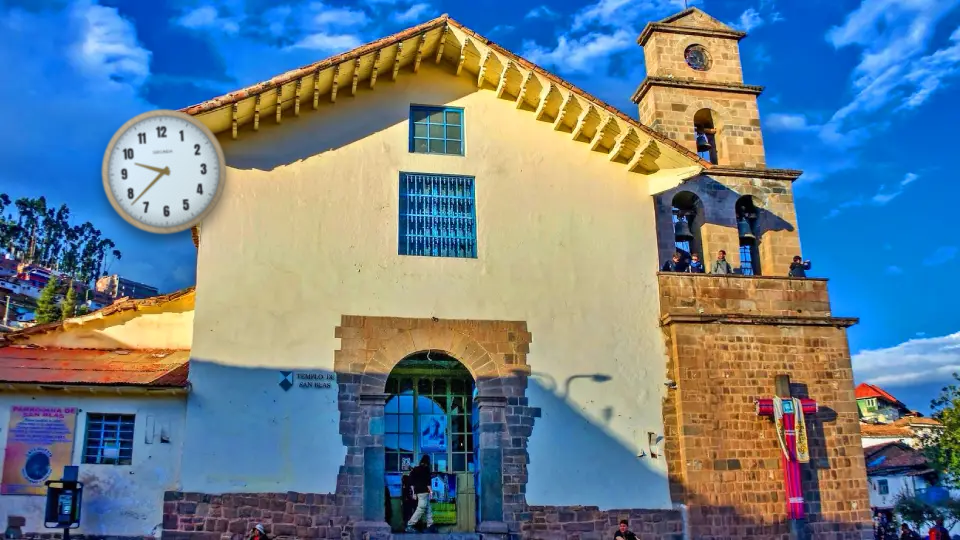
9:38
